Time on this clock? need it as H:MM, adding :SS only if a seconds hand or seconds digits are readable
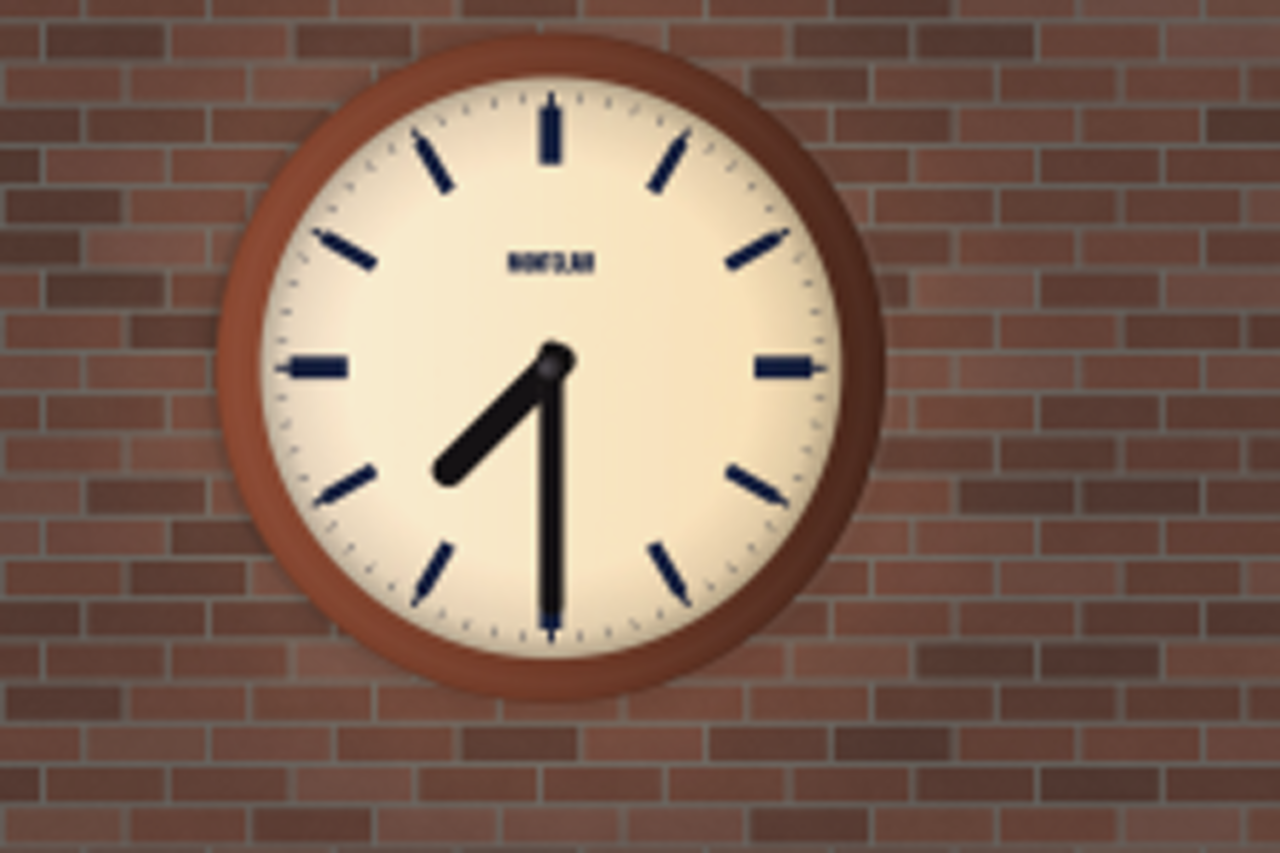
7:30
